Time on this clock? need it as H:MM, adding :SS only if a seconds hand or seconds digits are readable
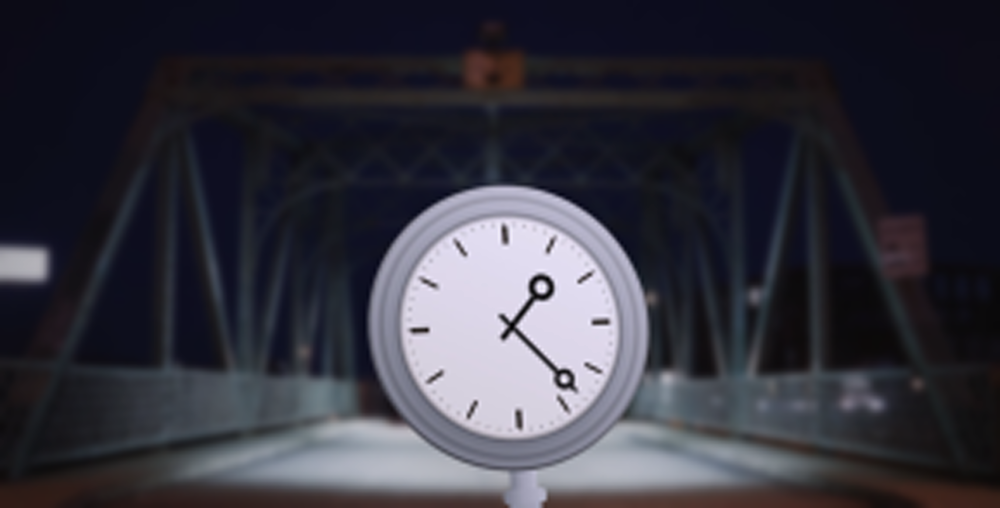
1:23
